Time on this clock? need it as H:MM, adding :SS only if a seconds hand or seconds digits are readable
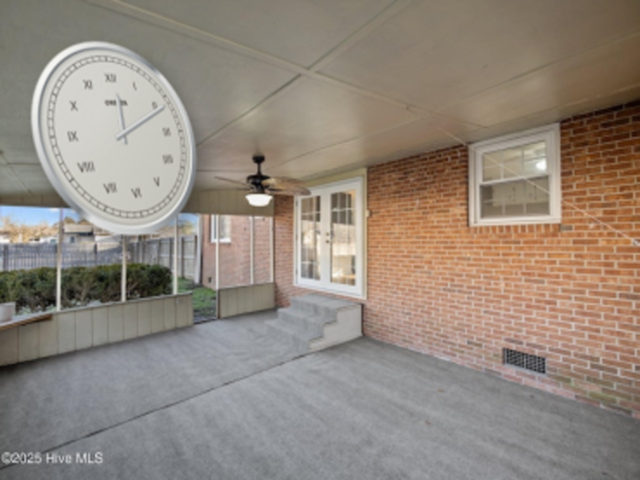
12:11
